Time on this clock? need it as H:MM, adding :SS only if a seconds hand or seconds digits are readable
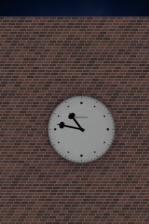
10:47
